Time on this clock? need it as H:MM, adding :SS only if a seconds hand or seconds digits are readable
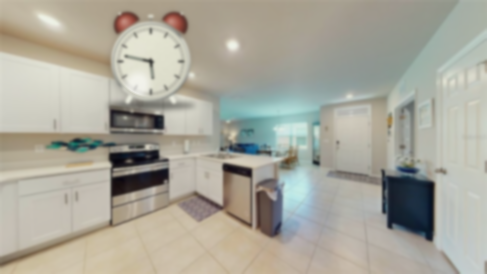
5:47
